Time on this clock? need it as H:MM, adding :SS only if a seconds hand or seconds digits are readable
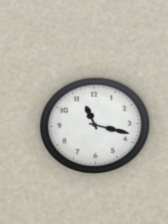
11:18
